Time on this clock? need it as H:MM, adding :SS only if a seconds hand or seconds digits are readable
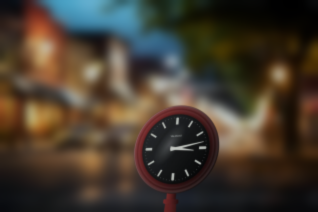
3:13
